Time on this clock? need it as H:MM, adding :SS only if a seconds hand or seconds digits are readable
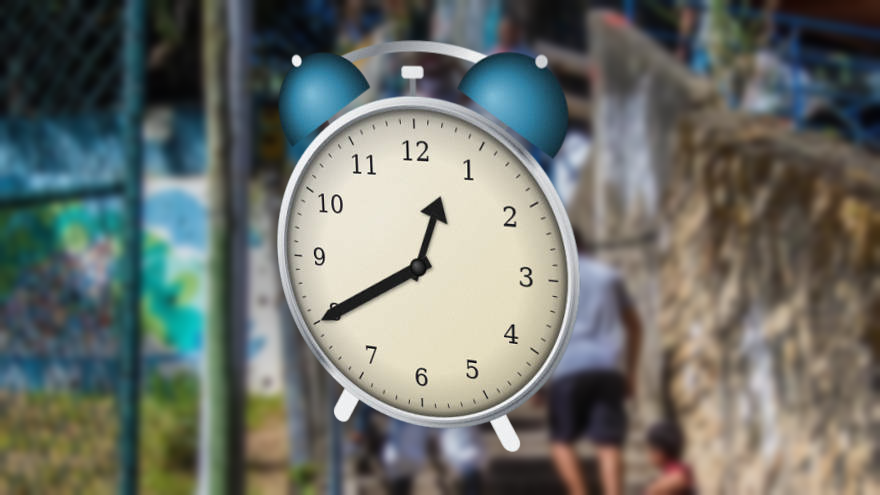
12:40
